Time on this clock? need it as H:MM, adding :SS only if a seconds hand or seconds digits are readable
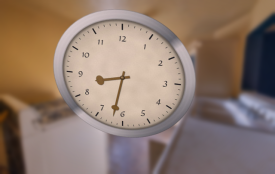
8:32
